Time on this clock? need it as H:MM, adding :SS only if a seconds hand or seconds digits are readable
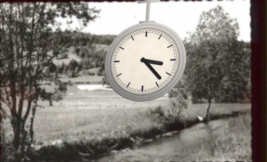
3:23
